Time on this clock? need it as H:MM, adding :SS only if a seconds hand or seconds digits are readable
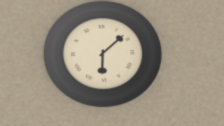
6:08
